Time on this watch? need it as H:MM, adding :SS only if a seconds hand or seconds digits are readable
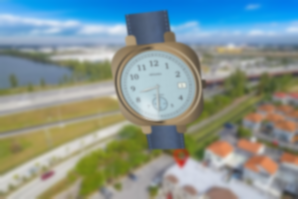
8:31
